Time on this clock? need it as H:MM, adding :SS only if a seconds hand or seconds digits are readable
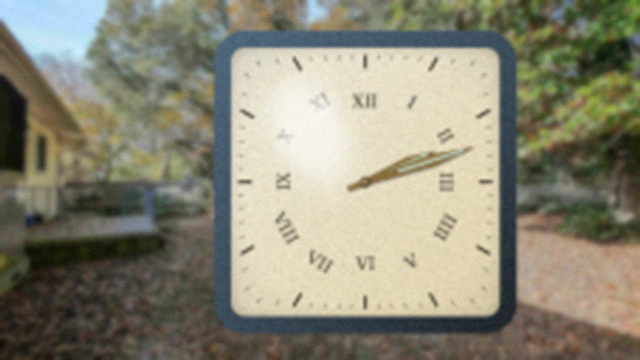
2:12
